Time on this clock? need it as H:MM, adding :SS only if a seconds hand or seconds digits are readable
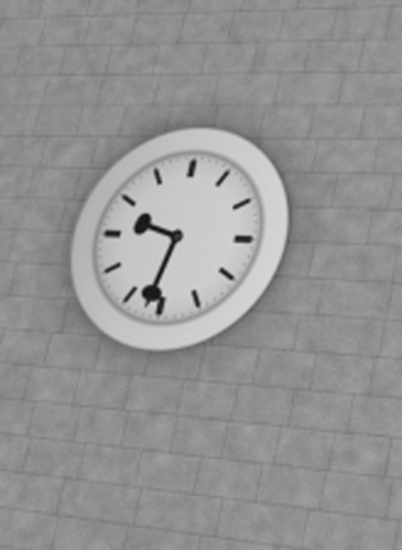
9:32
